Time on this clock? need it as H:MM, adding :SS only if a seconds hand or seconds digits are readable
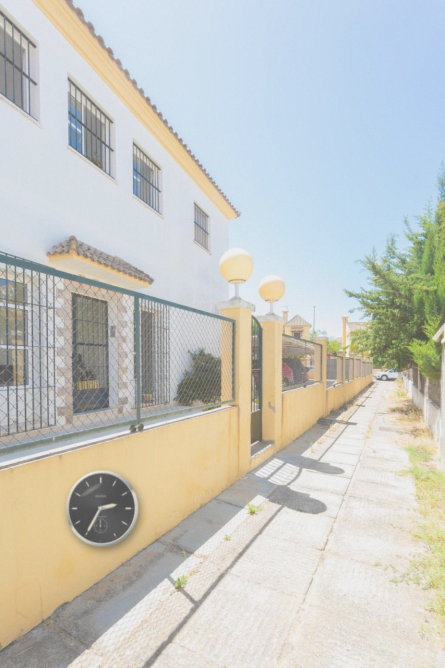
2:35
